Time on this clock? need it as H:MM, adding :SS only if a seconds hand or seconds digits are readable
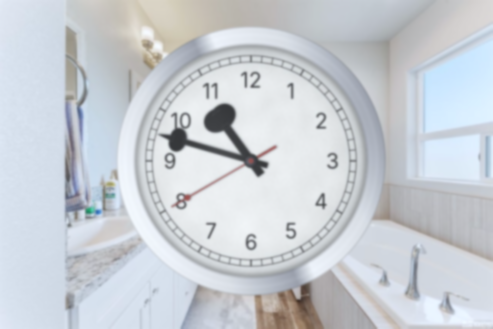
10:47:40
